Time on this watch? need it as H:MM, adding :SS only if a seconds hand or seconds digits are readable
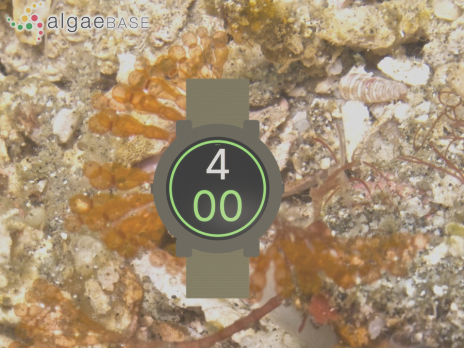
4:00
